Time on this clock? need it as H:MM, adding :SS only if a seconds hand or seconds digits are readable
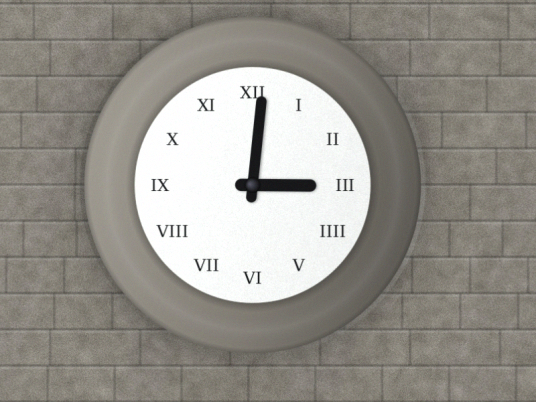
3:01
